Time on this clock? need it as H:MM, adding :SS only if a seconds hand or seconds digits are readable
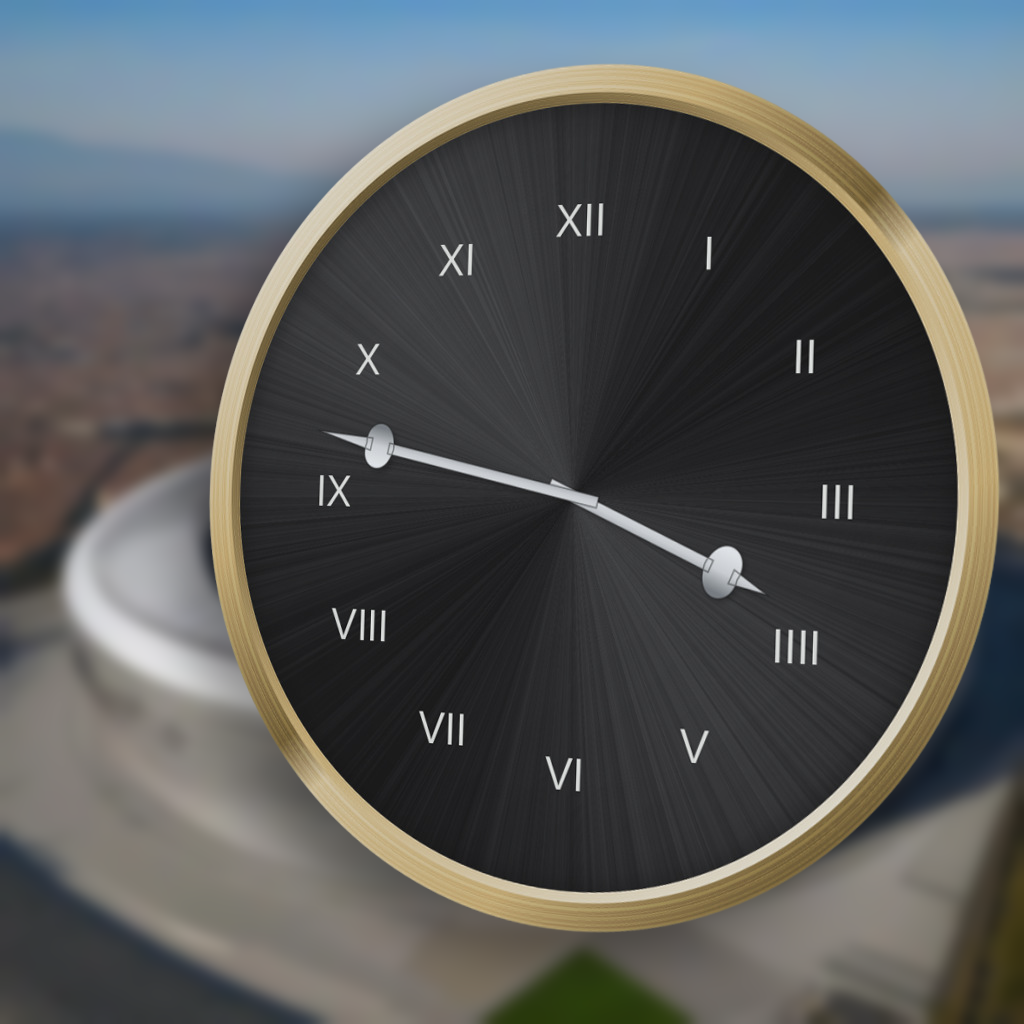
3:47
